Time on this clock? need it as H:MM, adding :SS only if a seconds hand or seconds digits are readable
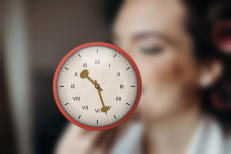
10:27
